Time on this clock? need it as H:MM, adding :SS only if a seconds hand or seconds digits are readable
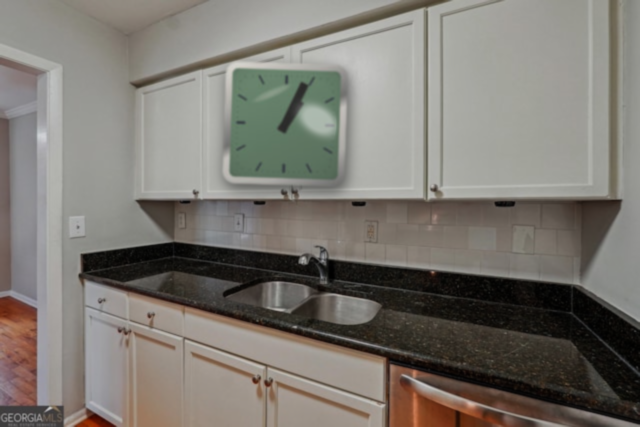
1:04
